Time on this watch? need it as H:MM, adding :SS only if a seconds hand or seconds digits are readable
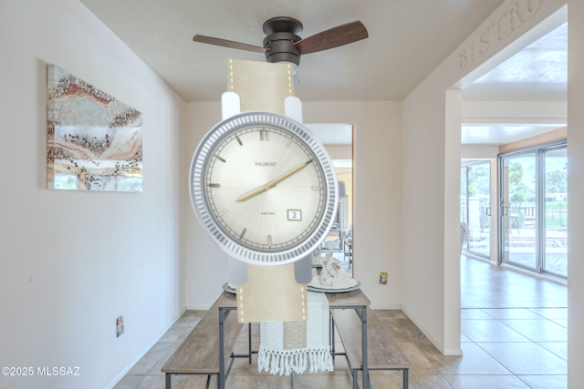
8:10
